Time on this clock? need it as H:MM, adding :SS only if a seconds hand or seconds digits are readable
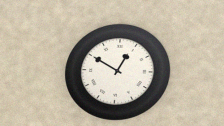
12:50
